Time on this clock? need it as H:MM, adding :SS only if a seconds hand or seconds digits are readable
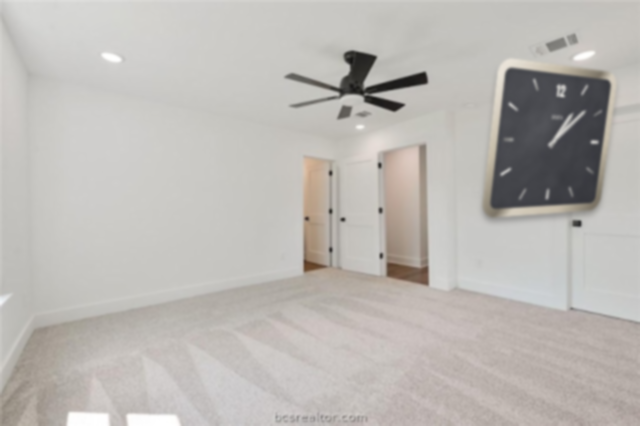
1:08
